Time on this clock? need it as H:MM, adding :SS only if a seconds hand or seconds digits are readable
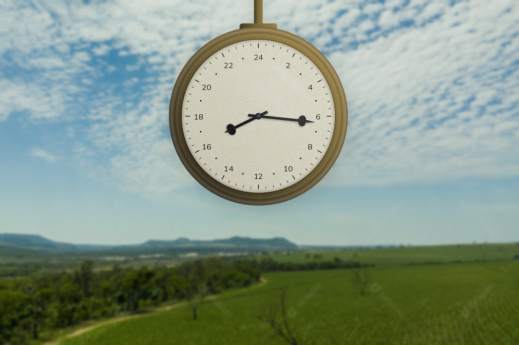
16:16
